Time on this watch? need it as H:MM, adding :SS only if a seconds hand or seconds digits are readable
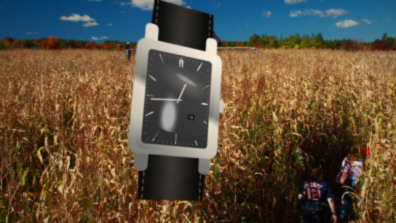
12:44
